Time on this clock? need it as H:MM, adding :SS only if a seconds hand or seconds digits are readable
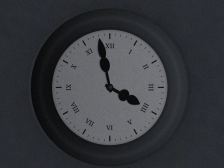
3:58
